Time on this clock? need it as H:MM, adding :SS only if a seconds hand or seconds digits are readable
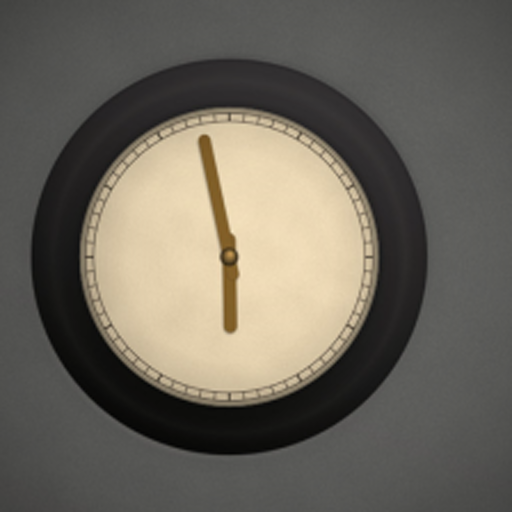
5:58
